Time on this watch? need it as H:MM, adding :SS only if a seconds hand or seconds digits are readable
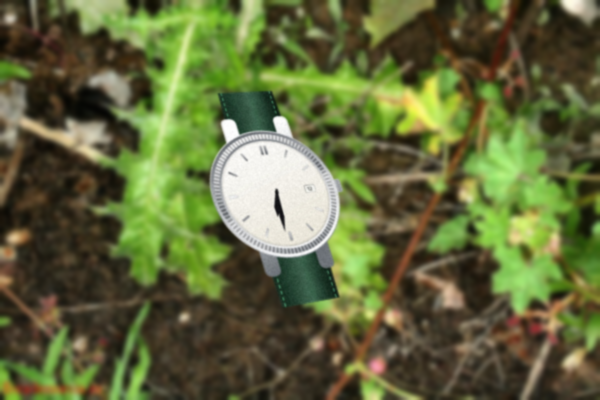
6:31
